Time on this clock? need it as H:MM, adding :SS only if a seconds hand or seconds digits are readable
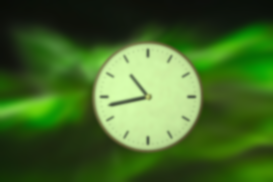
10:43
